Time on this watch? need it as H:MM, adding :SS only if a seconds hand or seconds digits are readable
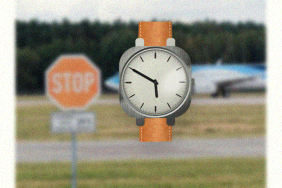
5:50
